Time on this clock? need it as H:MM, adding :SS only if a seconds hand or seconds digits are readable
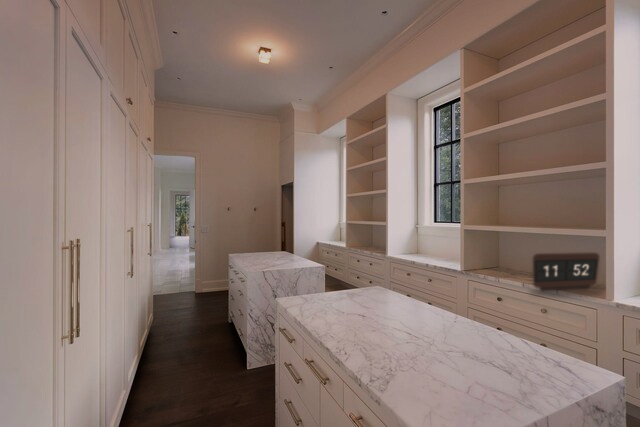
11:52
